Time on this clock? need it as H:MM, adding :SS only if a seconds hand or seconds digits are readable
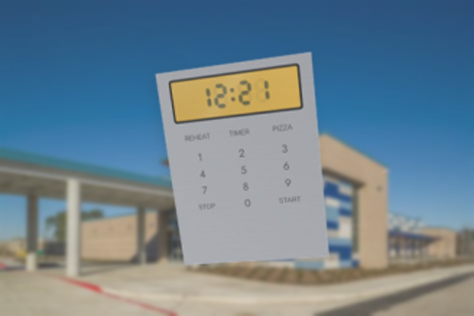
12:21
